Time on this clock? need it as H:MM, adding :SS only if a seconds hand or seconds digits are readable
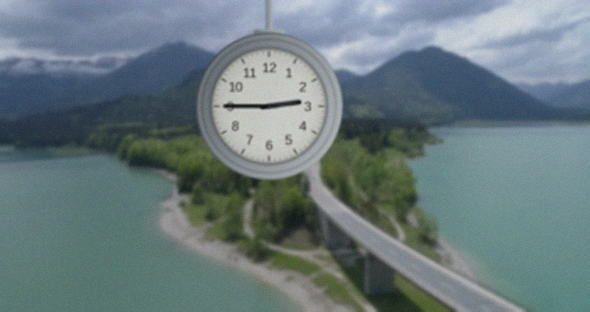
2:45
